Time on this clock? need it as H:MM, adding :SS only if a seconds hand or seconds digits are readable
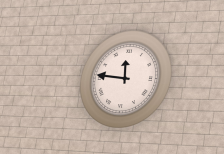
11:46
